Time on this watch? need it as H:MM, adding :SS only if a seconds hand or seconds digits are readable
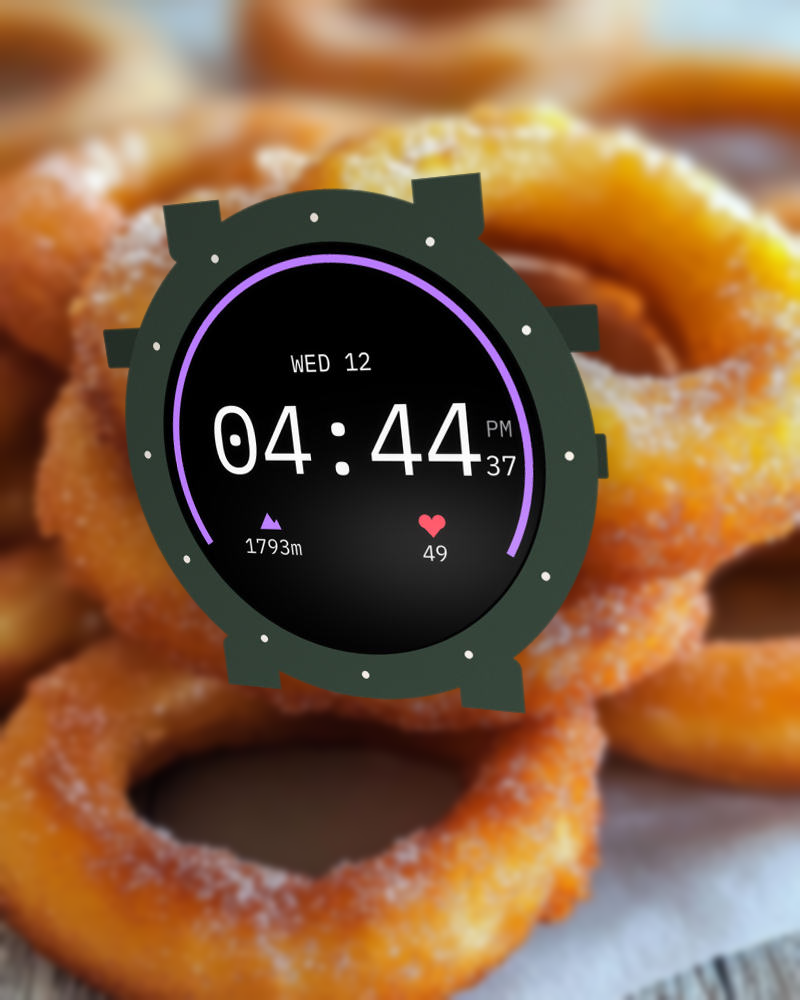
4:44:37
